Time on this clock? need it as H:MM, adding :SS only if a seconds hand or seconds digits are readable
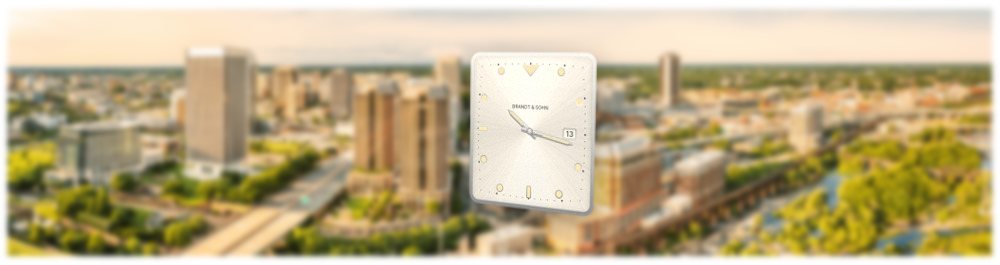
10:17
